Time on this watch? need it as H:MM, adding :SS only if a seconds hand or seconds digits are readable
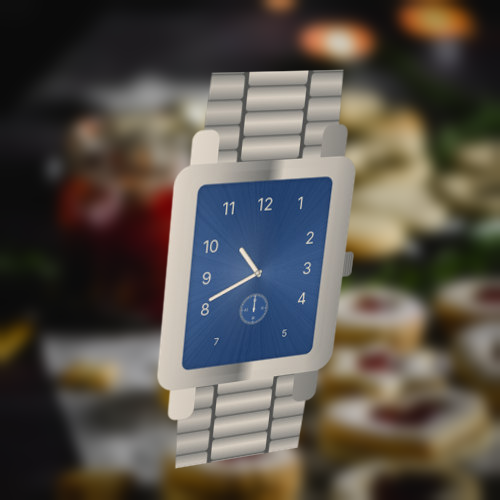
10:41
